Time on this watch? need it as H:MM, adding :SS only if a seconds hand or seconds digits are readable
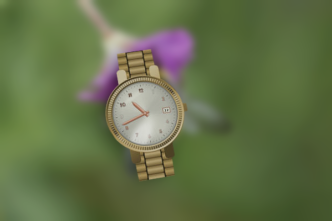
10:42
